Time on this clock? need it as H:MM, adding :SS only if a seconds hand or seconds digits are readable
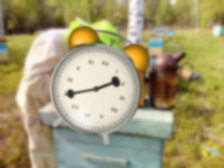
1:40
